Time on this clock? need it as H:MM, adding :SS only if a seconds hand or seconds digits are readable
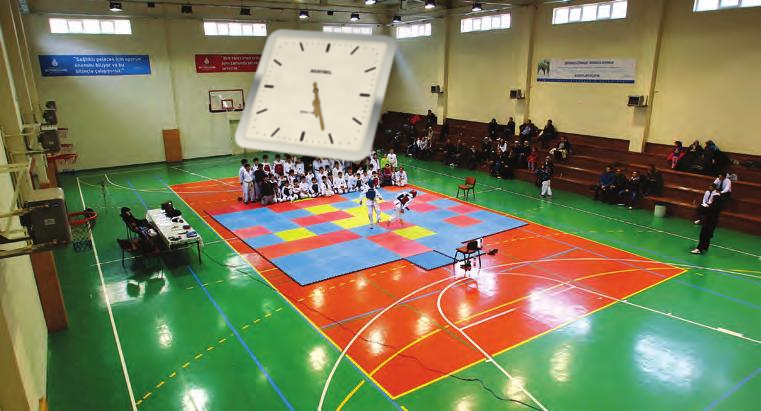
5:26
